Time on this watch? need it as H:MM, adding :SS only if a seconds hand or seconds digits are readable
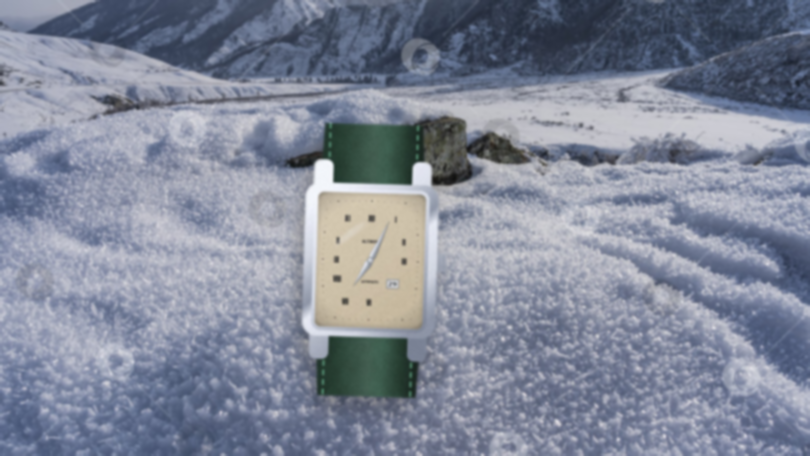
7:04
